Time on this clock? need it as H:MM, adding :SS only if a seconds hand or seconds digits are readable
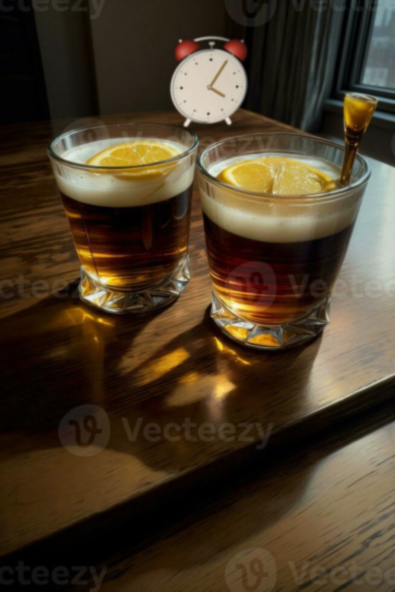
4:05
